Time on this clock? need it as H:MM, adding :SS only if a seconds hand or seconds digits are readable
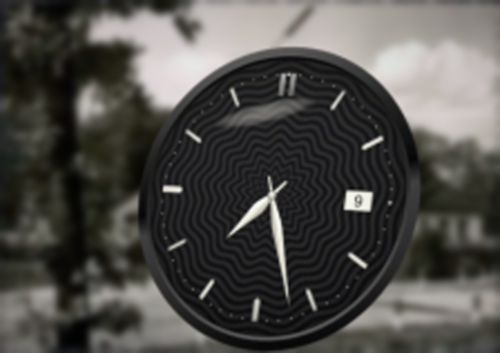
7:27
